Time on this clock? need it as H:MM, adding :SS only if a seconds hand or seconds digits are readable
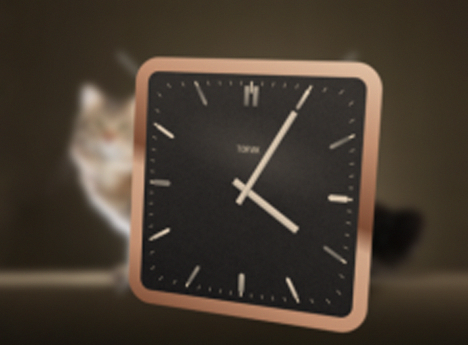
4:05
